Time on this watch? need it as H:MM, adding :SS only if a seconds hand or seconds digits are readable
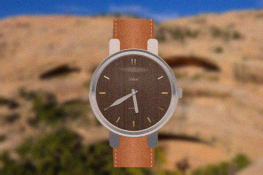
5:40
